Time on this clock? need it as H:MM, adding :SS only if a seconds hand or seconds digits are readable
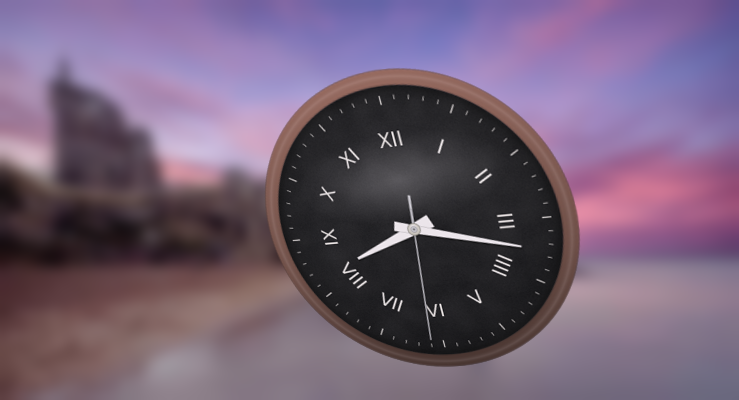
8:17:31
